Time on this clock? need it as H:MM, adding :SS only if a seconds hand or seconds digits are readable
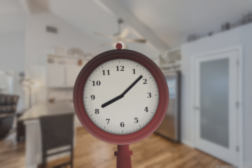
8:08
